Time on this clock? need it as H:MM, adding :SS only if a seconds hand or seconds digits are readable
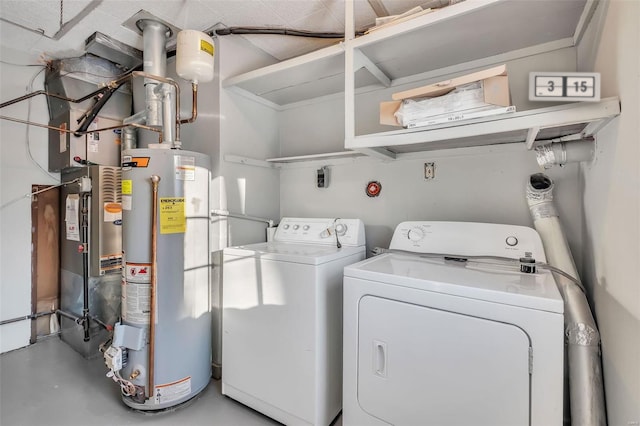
3:15
